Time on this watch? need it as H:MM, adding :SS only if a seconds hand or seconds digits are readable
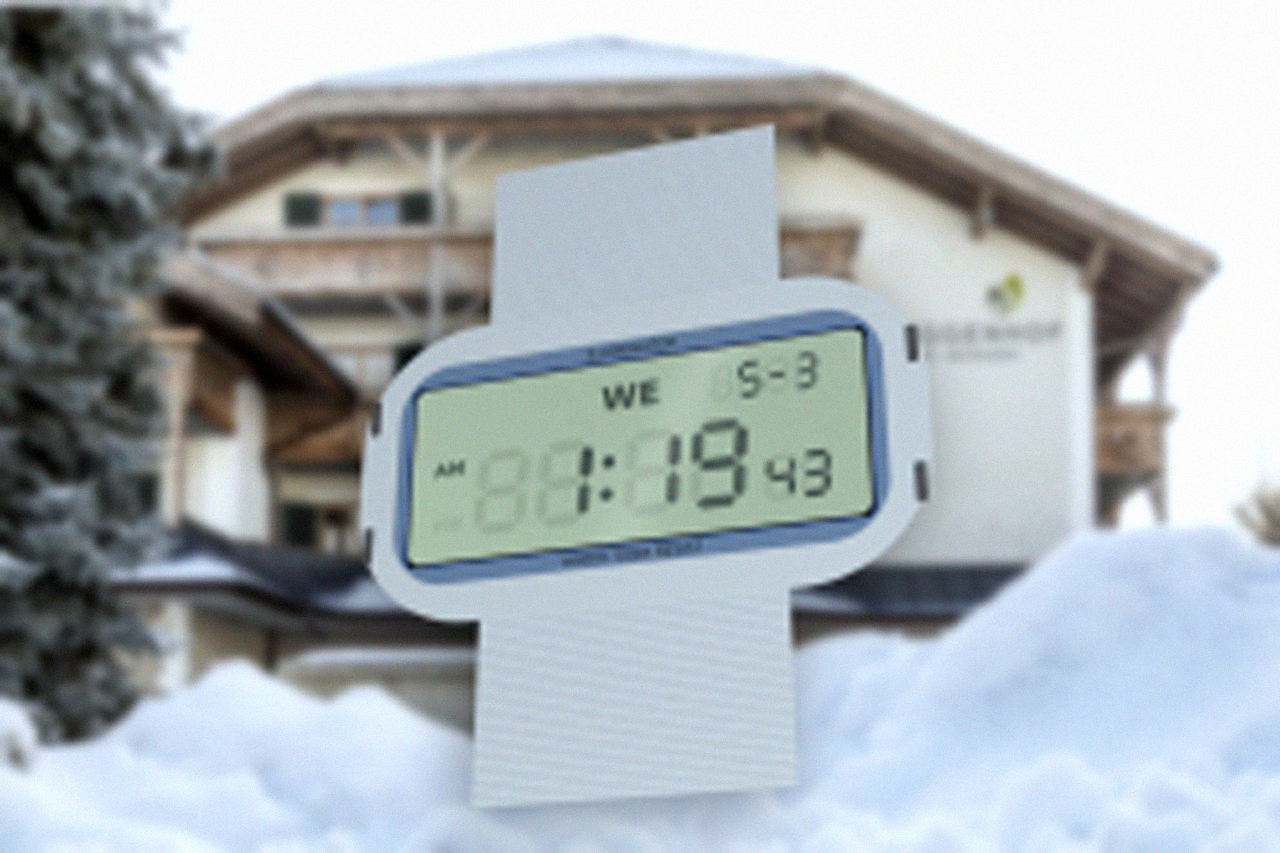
1:19:43
